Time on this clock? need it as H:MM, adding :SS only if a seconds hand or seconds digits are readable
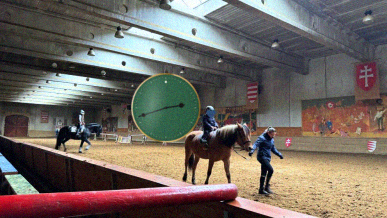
2:42
